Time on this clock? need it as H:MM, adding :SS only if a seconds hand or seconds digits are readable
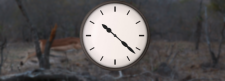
10:22
